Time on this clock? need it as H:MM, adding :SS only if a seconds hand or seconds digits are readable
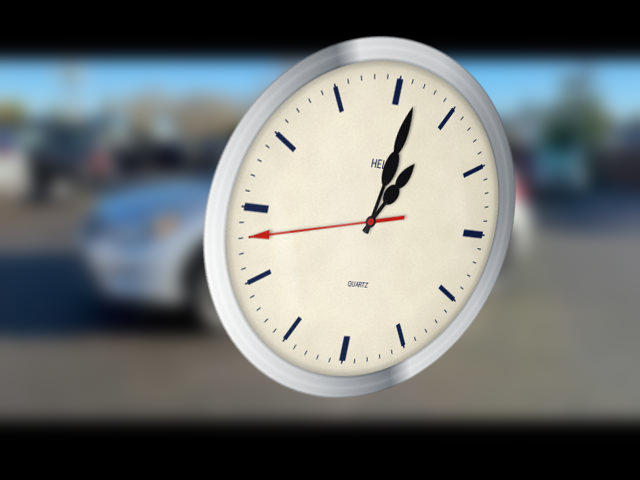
1:01:43
